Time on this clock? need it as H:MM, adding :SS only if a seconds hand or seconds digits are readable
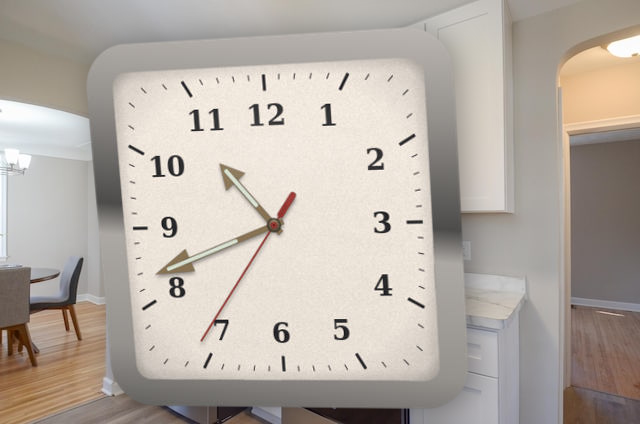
10:41:36
